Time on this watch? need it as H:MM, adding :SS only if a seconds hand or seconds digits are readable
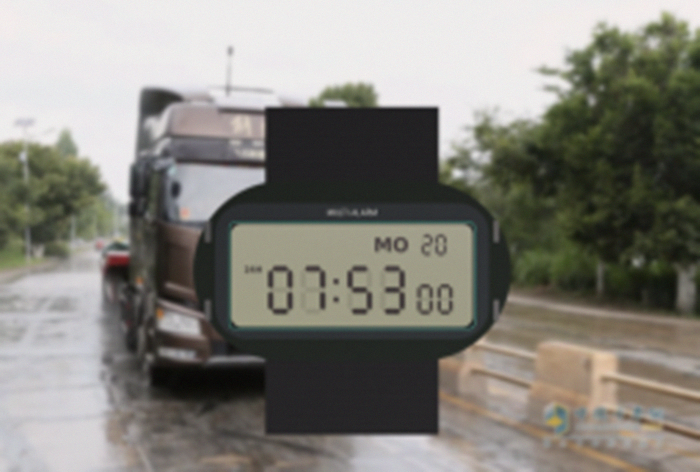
7:53:00
